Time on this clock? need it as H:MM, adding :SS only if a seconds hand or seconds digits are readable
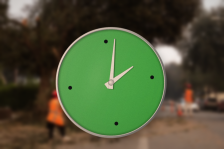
2:02
